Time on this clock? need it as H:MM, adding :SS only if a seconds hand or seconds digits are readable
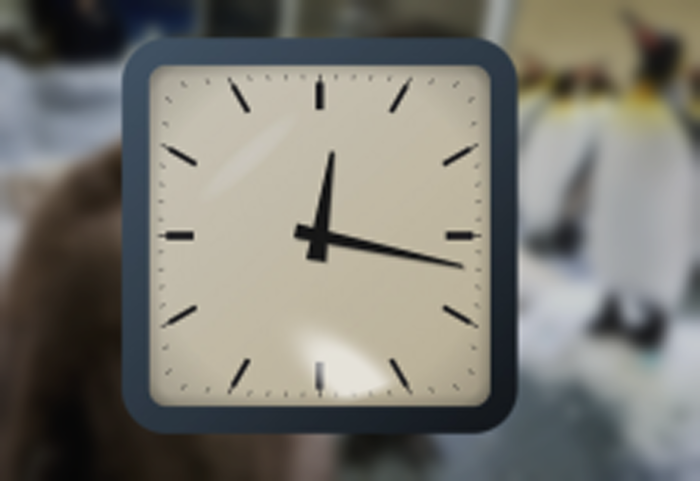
12:17
